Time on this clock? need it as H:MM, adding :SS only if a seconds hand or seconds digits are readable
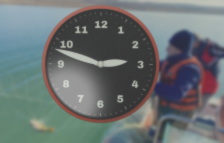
2:48
